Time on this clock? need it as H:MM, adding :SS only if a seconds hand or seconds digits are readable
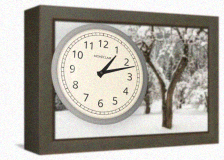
1:12
